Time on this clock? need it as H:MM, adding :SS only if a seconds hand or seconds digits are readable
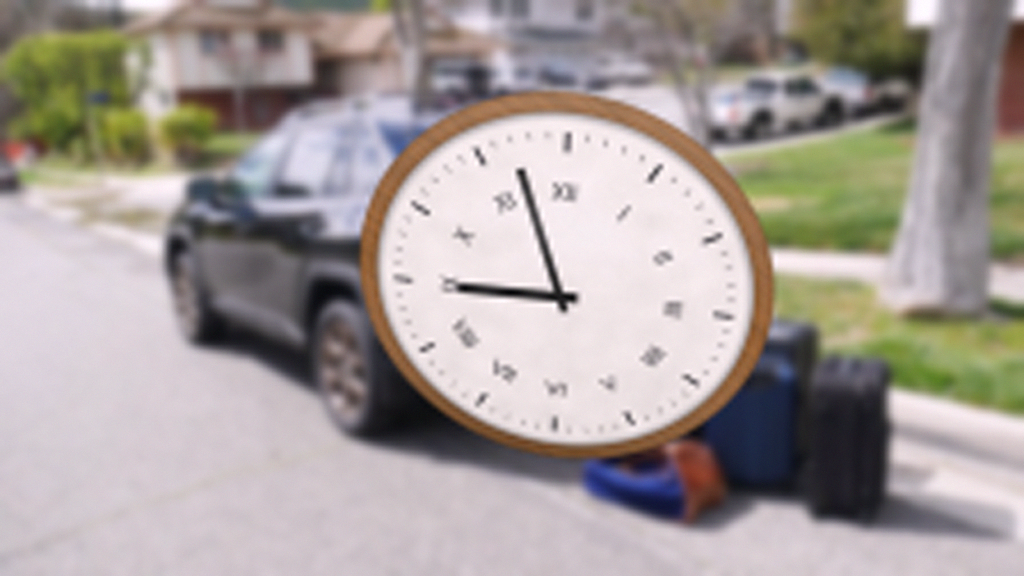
8:57
